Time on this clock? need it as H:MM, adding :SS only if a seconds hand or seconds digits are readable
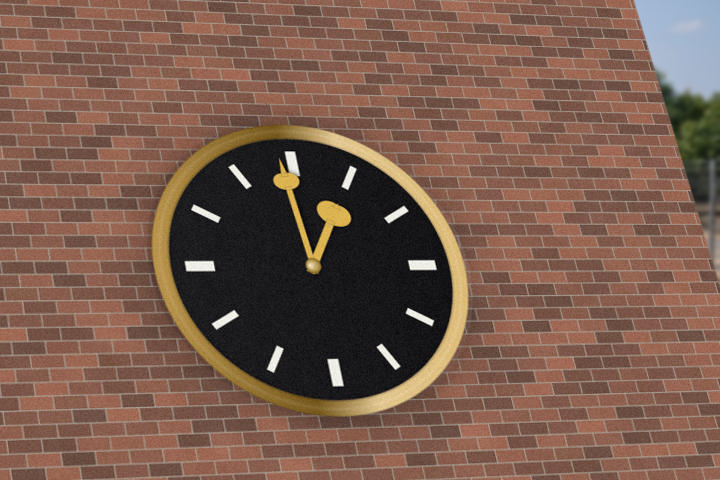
12:59
